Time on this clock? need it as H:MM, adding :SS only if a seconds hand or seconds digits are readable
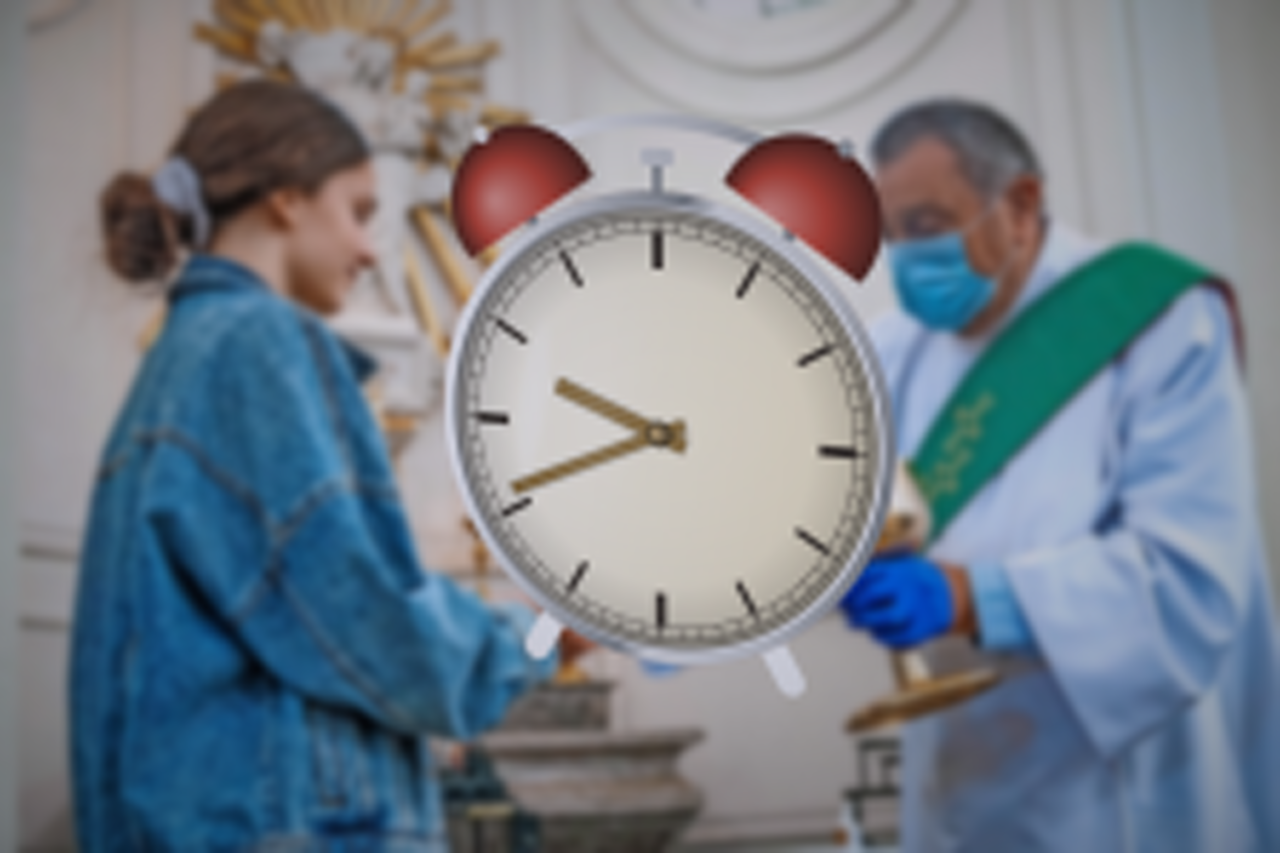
9:41
